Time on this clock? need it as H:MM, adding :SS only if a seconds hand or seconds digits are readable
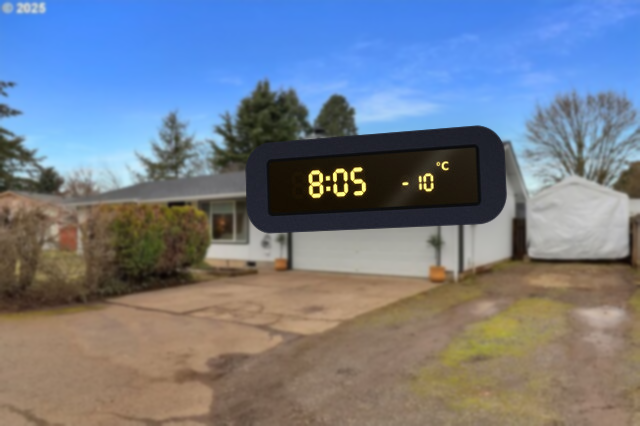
8:05
